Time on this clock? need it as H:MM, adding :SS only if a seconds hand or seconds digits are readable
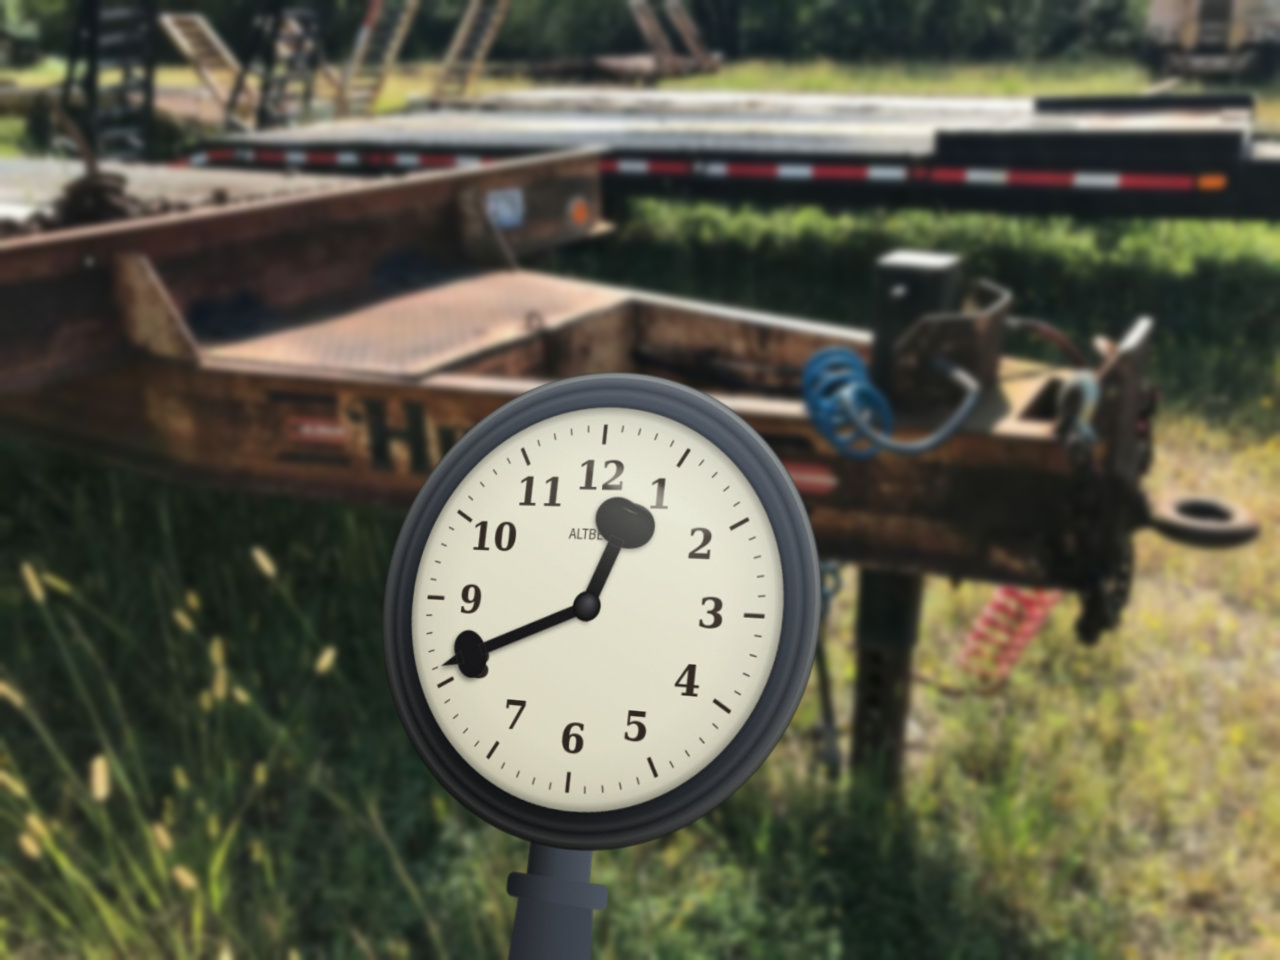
12:41
